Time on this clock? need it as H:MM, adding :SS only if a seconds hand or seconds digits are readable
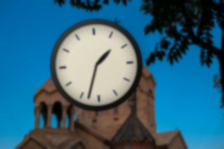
1:33
